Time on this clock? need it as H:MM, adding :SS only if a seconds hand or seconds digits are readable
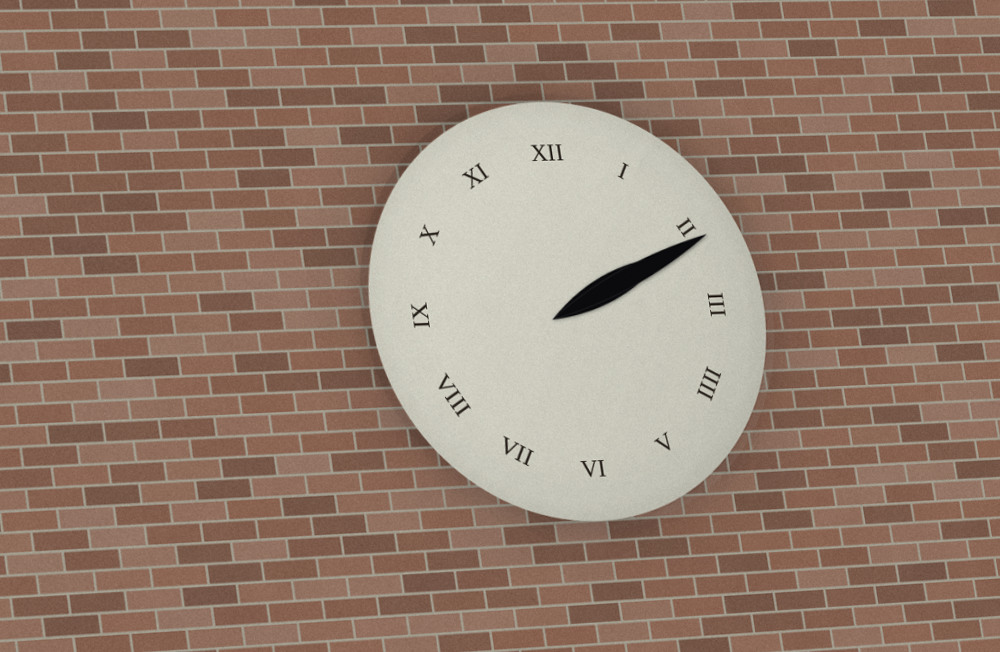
2:11
